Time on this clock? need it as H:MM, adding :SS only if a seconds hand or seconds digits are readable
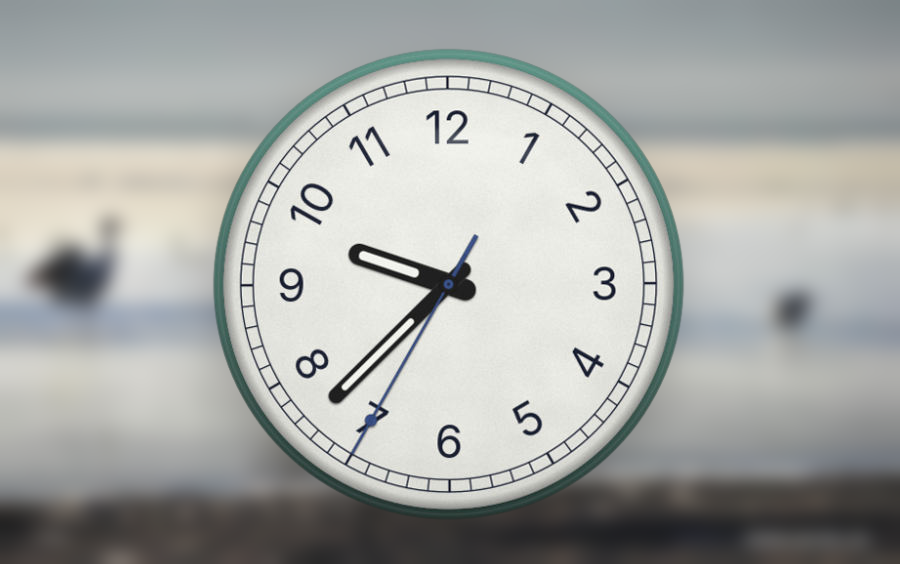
9:37:35
